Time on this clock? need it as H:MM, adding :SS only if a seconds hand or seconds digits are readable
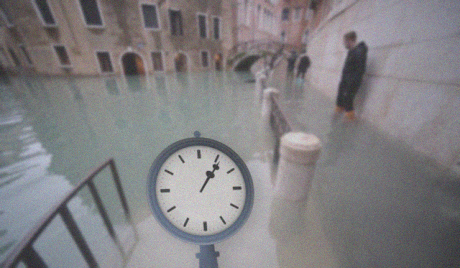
1:06
